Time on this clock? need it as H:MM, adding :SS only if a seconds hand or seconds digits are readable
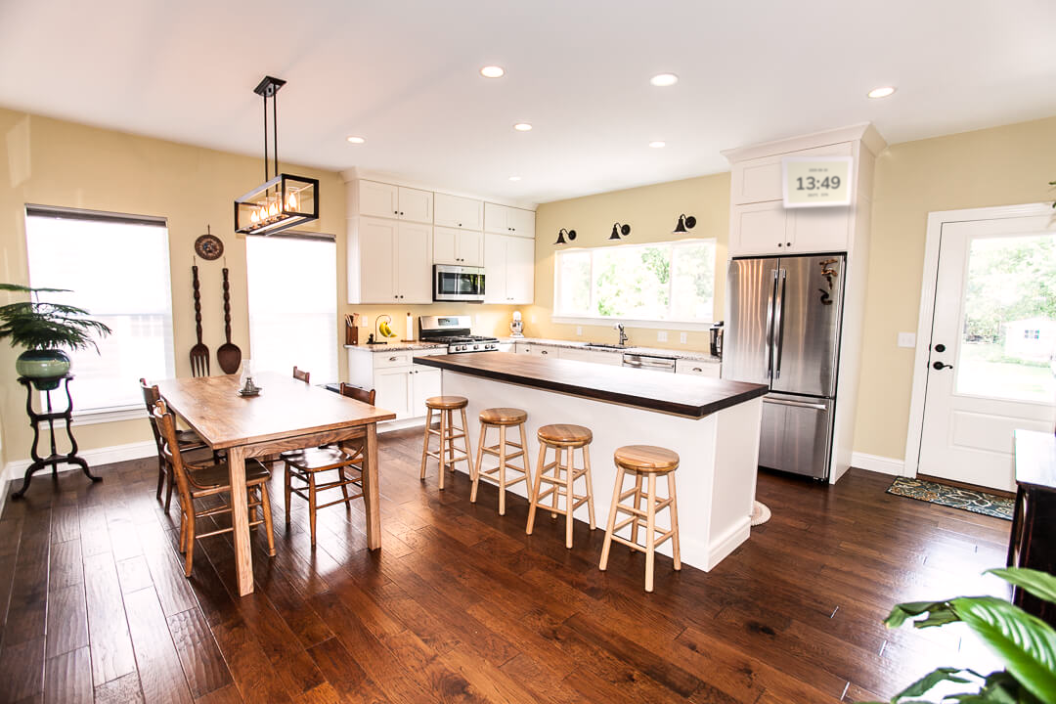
13:49
